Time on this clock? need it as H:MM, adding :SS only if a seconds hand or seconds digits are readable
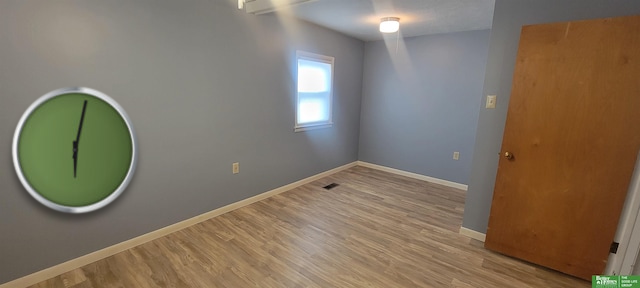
6:02
